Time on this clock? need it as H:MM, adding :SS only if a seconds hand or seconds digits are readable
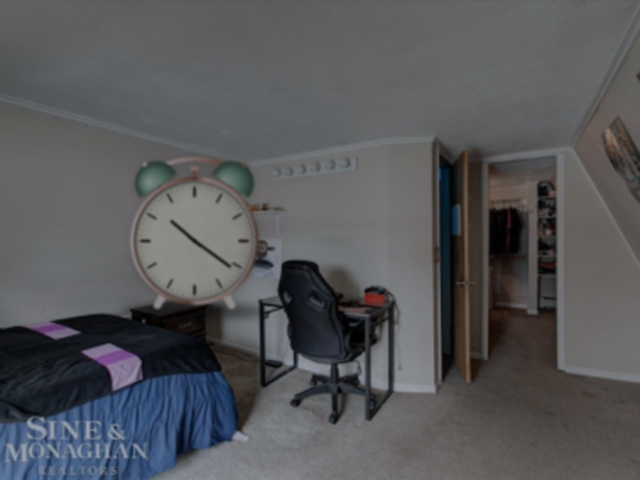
10:21
